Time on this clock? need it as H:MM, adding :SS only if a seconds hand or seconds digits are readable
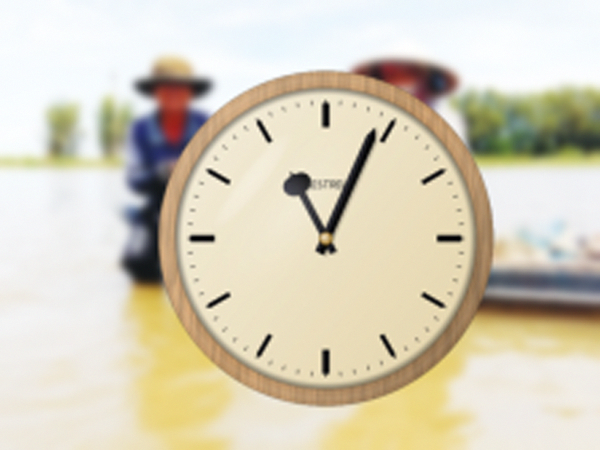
11:04
